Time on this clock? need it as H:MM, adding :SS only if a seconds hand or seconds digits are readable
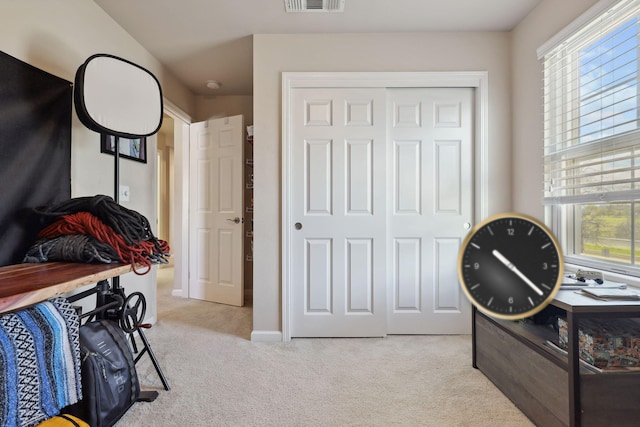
10:22
